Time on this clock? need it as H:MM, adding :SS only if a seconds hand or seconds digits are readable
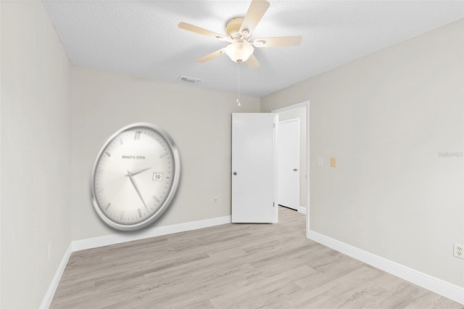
2:23
